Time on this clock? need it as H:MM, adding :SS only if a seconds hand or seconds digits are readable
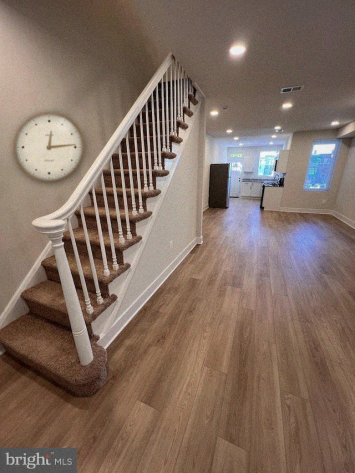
12:14
